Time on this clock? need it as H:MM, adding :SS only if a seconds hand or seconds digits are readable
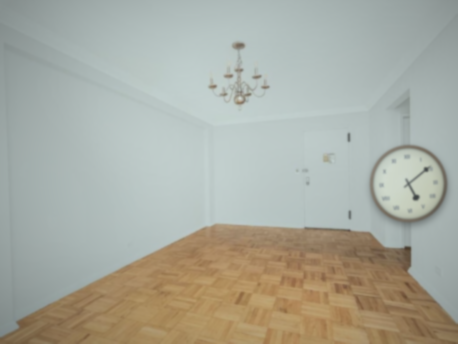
5:09
